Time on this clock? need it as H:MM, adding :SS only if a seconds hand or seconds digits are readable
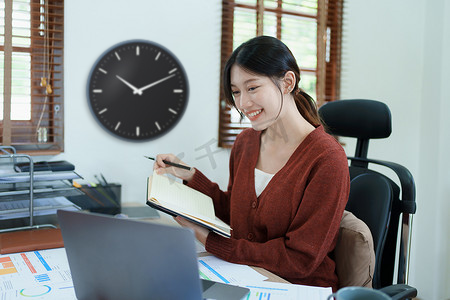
10:11
